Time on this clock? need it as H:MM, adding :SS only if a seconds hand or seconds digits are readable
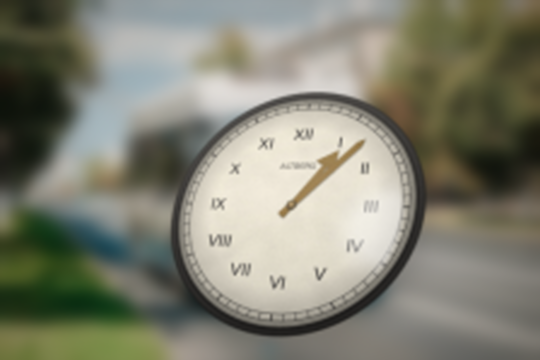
1:07
